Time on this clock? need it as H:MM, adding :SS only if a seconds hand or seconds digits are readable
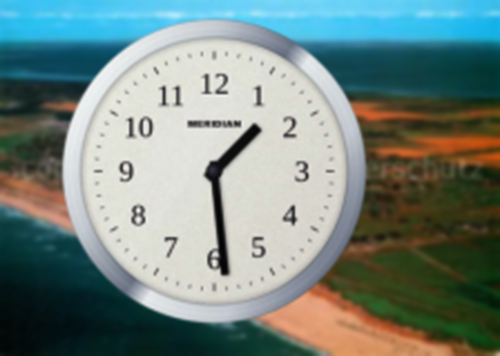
1:29
